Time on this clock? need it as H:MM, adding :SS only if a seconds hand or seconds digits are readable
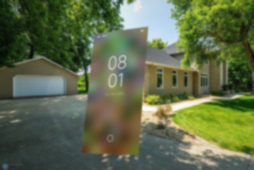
8:01
